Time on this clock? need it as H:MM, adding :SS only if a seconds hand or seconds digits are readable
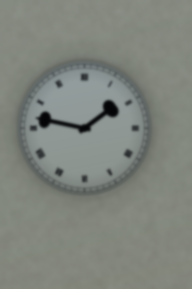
1:47
